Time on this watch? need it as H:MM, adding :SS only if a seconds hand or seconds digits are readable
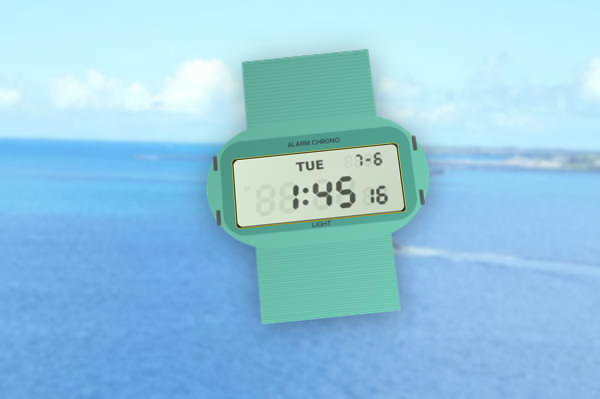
1:45:16
